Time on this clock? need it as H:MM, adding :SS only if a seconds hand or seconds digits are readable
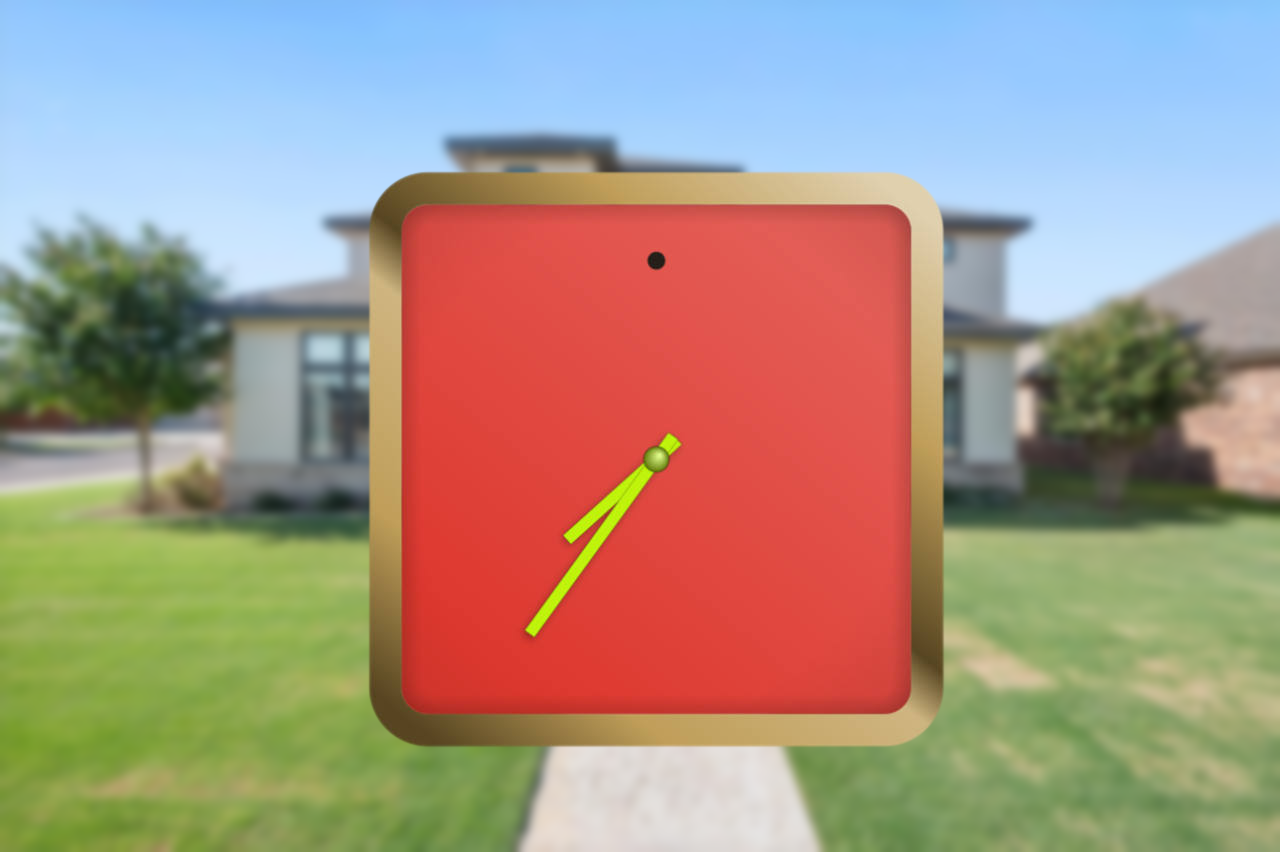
7:36
